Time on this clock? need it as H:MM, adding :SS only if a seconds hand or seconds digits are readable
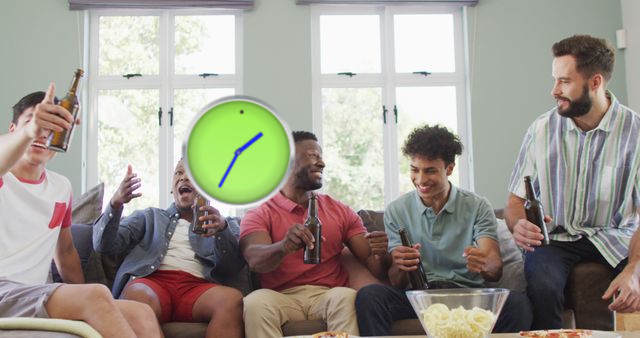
1:34
